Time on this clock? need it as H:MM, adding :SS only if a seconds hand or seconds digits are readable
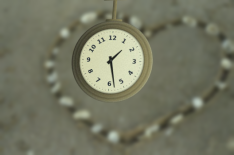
1:28
